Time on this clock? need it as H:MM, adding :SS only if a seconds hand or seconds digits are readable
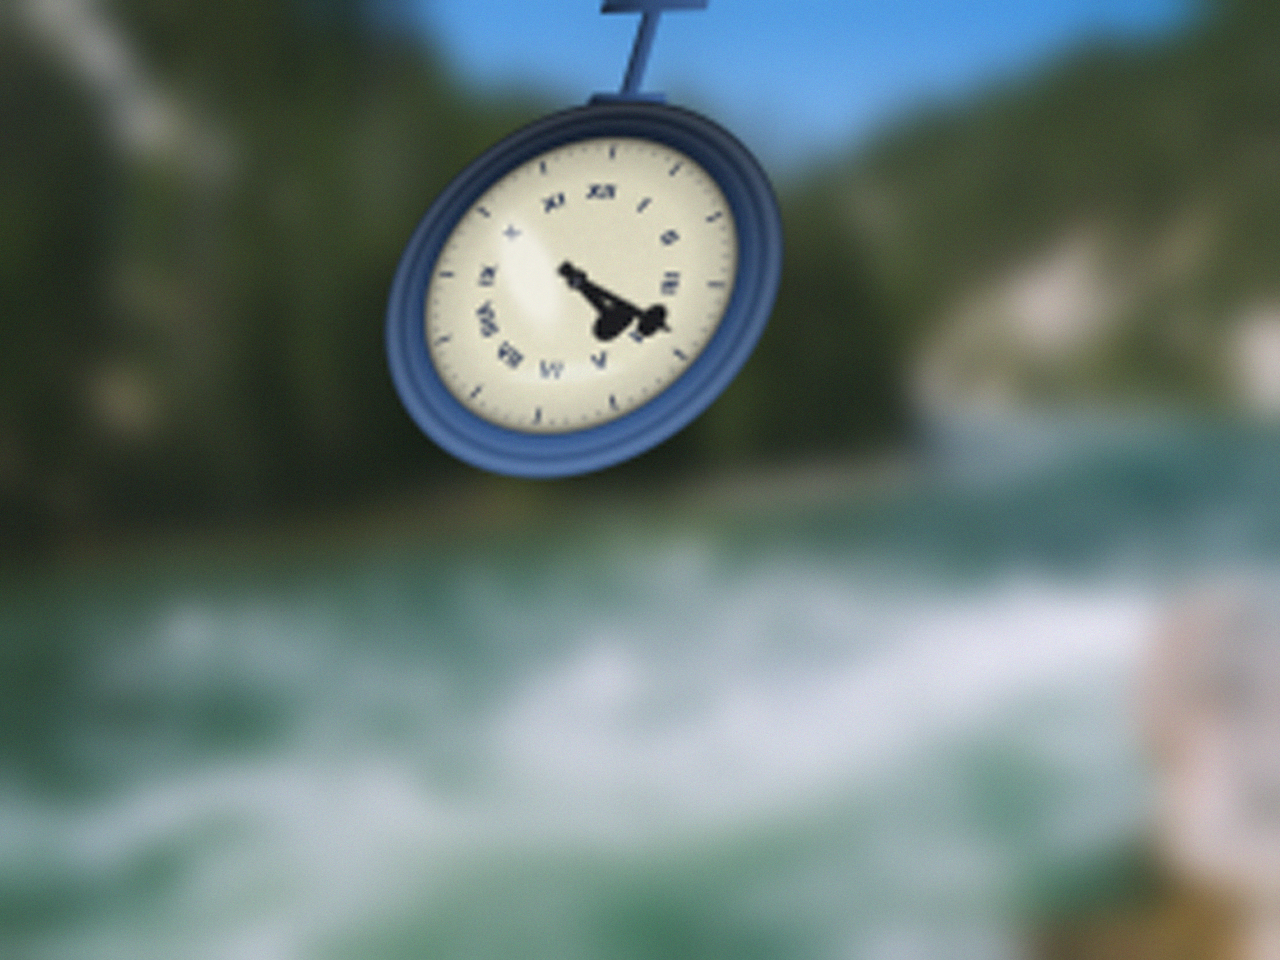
4:19
